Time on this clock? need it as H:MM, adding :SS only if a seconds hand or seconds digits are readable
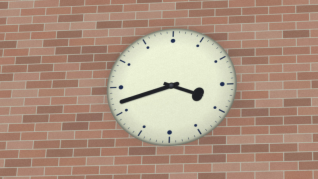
3:42
